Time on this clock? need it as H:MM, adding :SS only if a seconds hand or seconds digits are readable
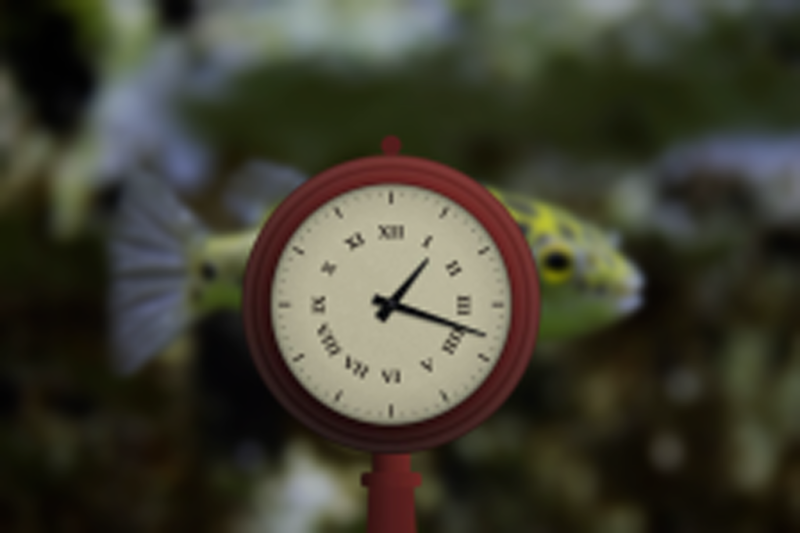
1:18
